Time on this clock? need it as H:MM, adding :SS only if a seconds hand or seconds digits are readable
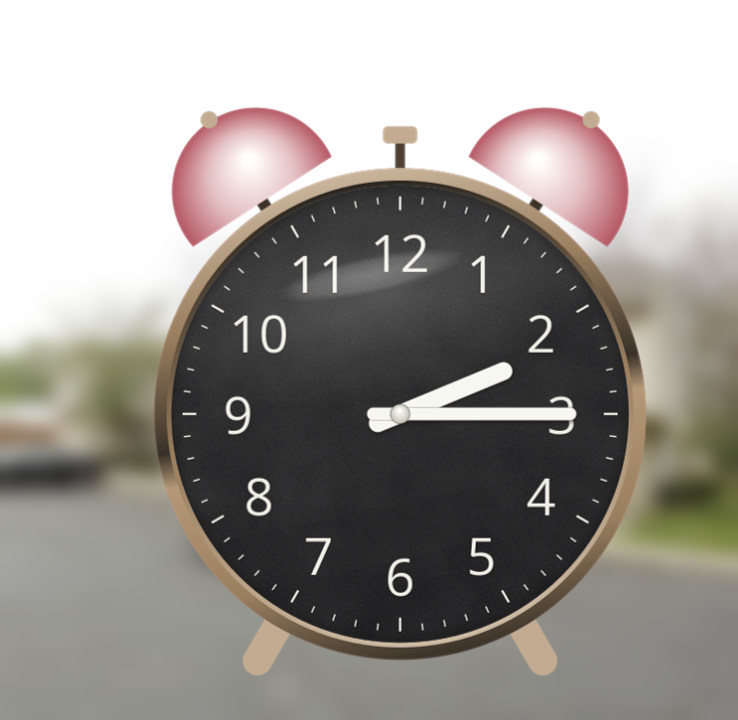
2:15
